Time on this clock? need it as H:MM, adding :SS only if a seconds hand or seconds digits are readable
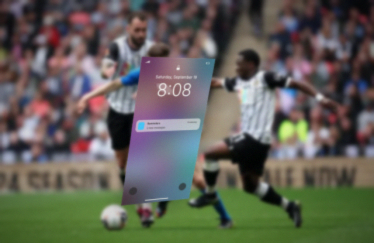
8:08
